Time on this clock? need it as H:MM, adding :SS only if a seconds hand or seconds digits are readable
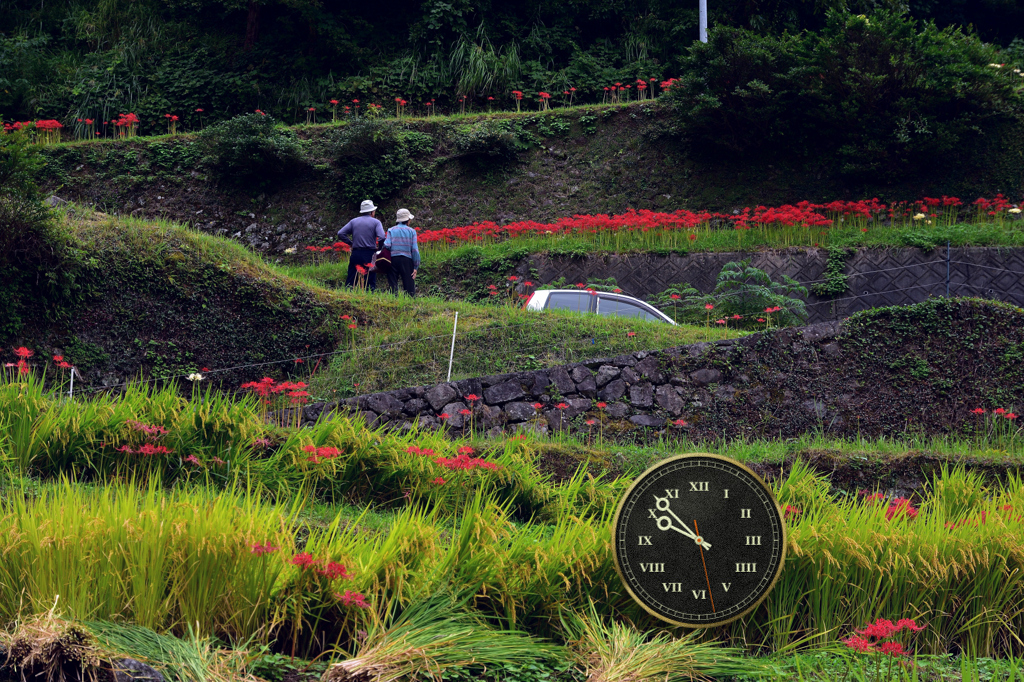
9:52:28
